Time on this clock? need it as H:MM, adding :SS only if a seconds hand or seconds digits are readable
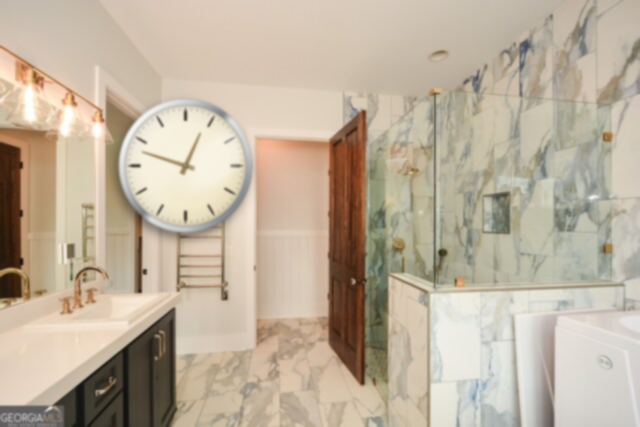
12:48
